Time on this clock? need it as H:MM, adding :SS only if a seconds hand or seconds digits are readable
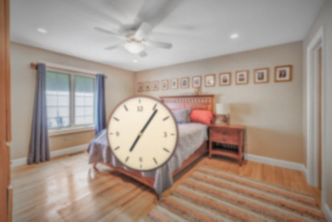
7:06
